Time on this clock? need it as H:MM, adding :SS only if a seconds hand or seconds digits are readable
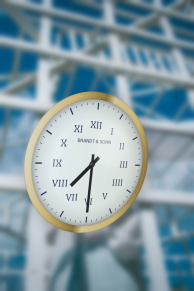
7:30
